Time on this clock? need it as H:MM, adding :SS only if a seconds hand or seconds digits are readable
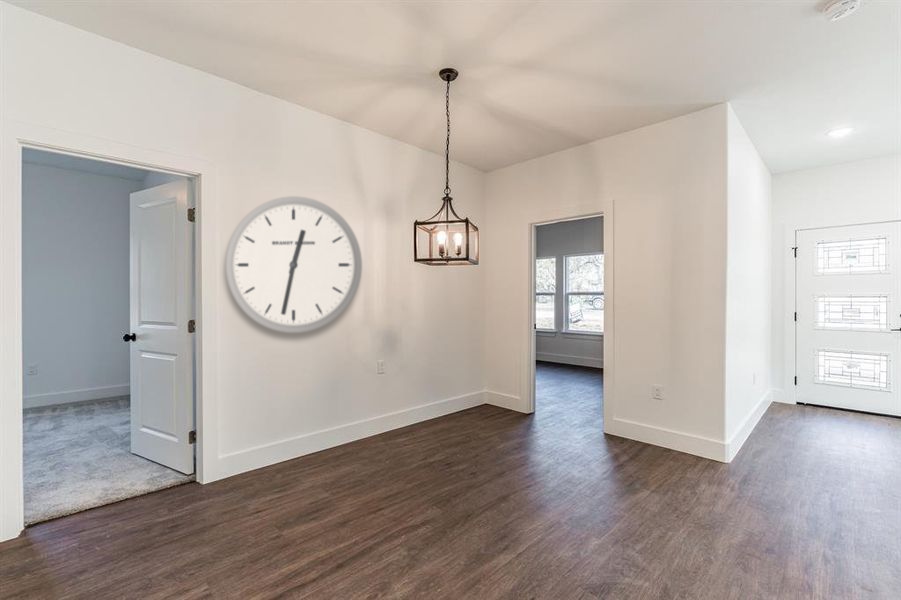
12:32
